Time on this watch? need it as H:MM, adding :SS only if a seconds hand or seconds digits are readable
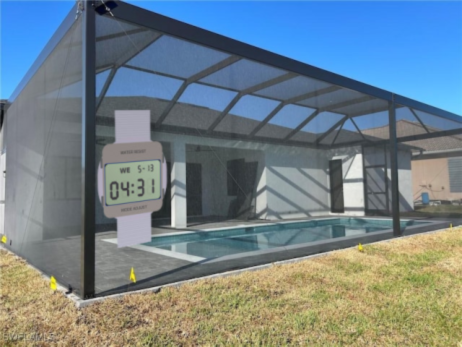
4:31
